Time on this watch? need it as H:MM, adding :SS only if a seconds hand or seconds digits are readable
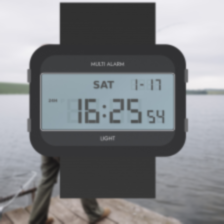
16:25:54
